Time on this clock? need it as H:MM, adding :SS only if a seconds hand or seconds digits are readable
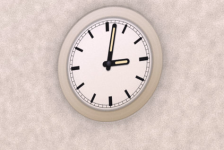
3:02
